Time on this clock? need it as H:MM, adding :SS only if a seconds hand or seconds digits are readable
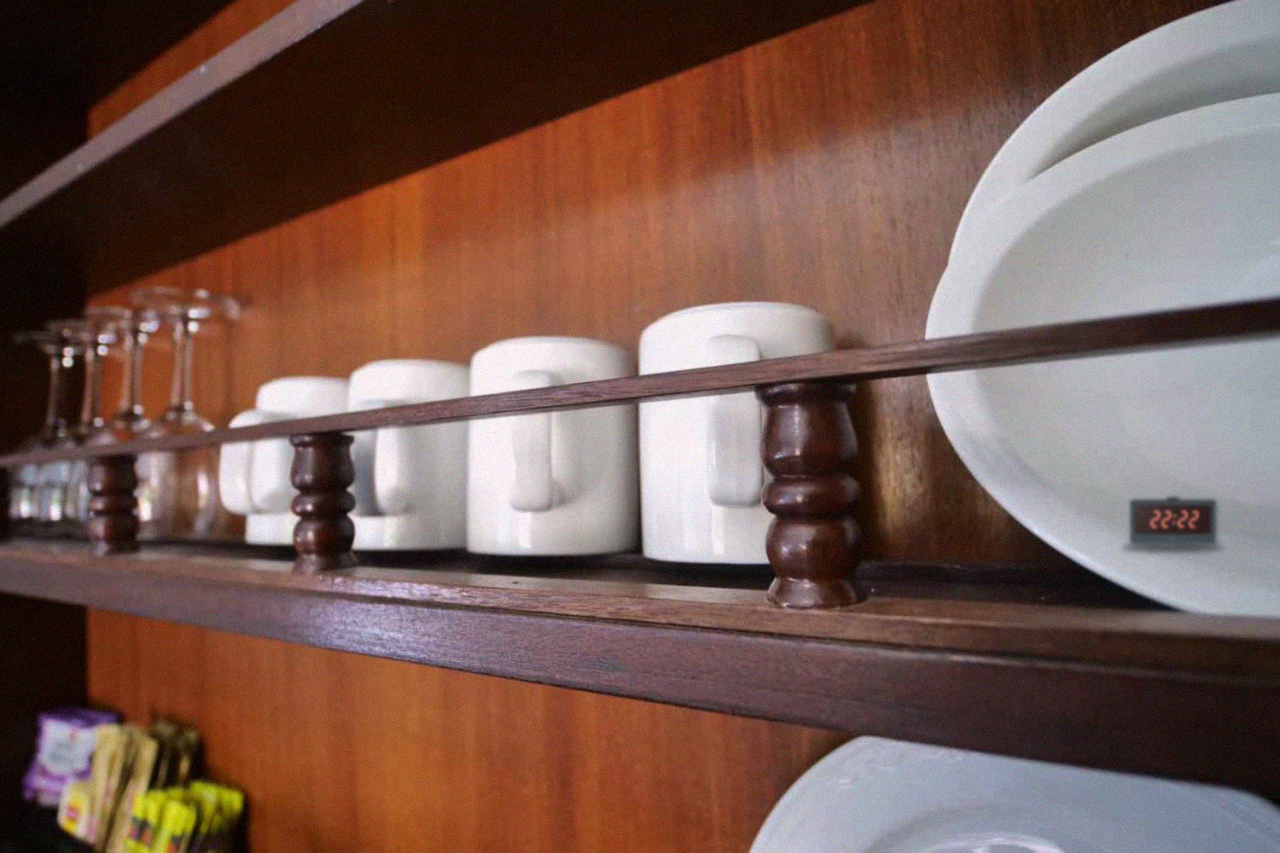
22:22
